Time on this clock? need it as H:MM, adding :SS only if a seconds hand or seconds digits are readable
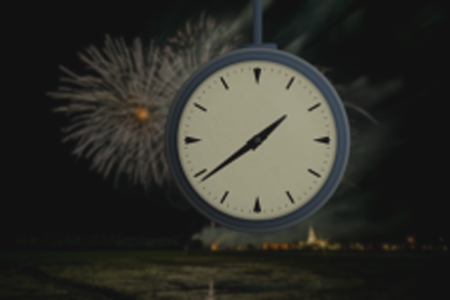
1:39
